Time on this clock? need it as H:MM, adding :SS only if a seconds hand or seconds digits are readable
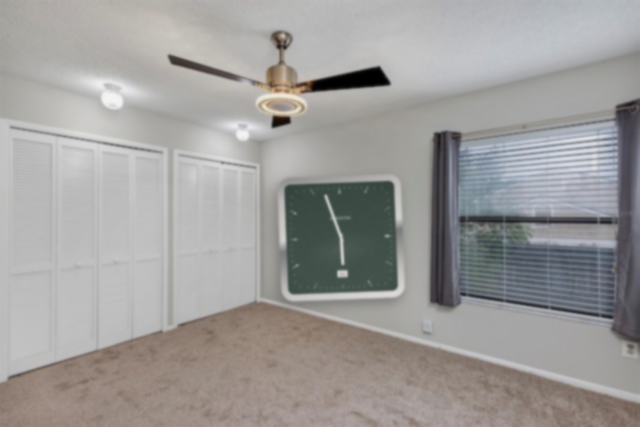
5:57
